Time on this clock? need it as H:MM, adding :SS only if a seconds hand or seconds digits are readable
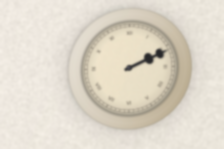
2:11
